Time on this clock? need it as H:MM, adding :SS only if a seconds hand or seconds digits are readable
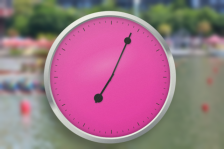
7:04
